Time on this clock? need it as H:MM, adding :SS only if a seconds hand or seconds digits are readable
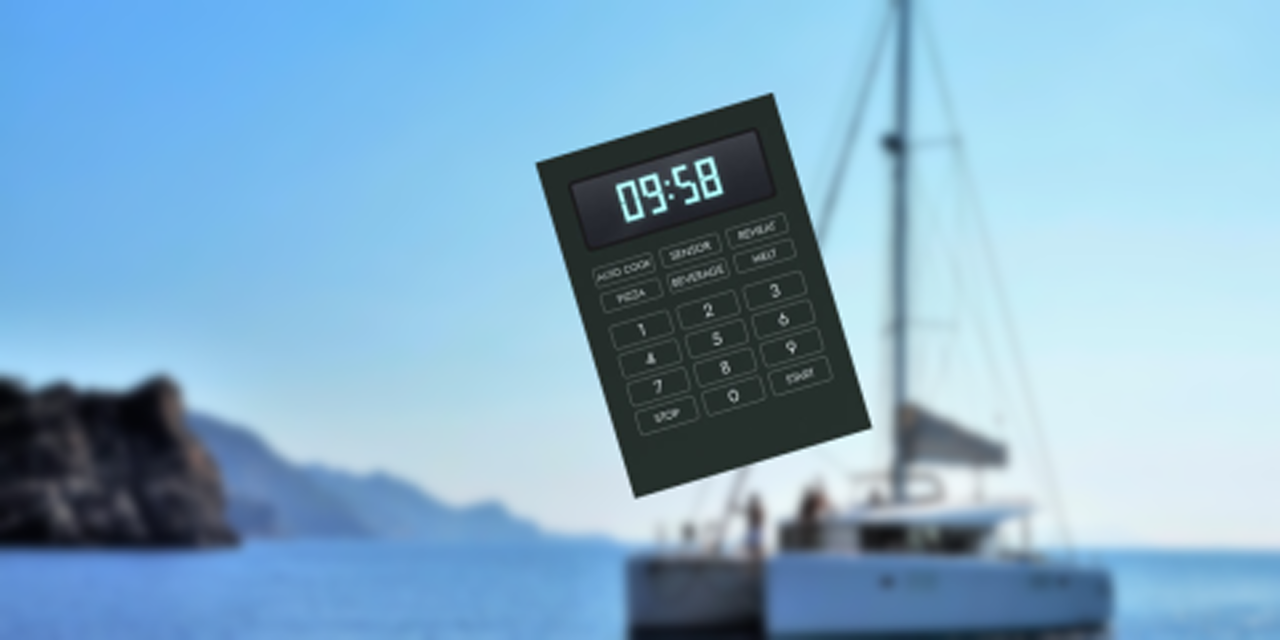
9:58
